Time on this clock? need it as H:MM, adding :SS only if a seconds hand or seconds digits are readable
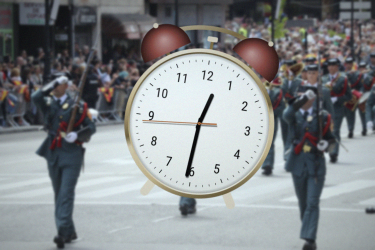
12:30:44
